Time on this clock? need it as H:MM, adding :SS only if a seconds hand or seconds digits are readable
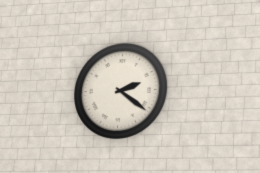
2:21
